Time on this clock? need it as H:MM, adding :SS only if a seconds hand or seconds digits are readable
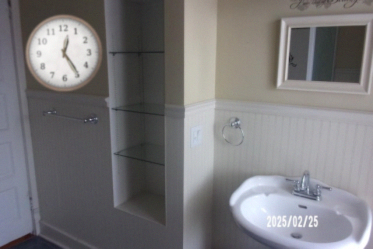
12:25
